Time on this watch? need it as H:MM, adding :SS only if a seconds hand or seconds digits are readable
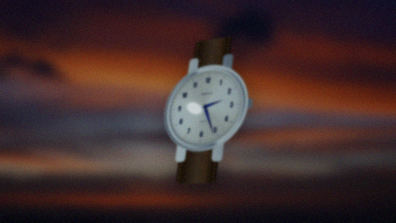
2:26
